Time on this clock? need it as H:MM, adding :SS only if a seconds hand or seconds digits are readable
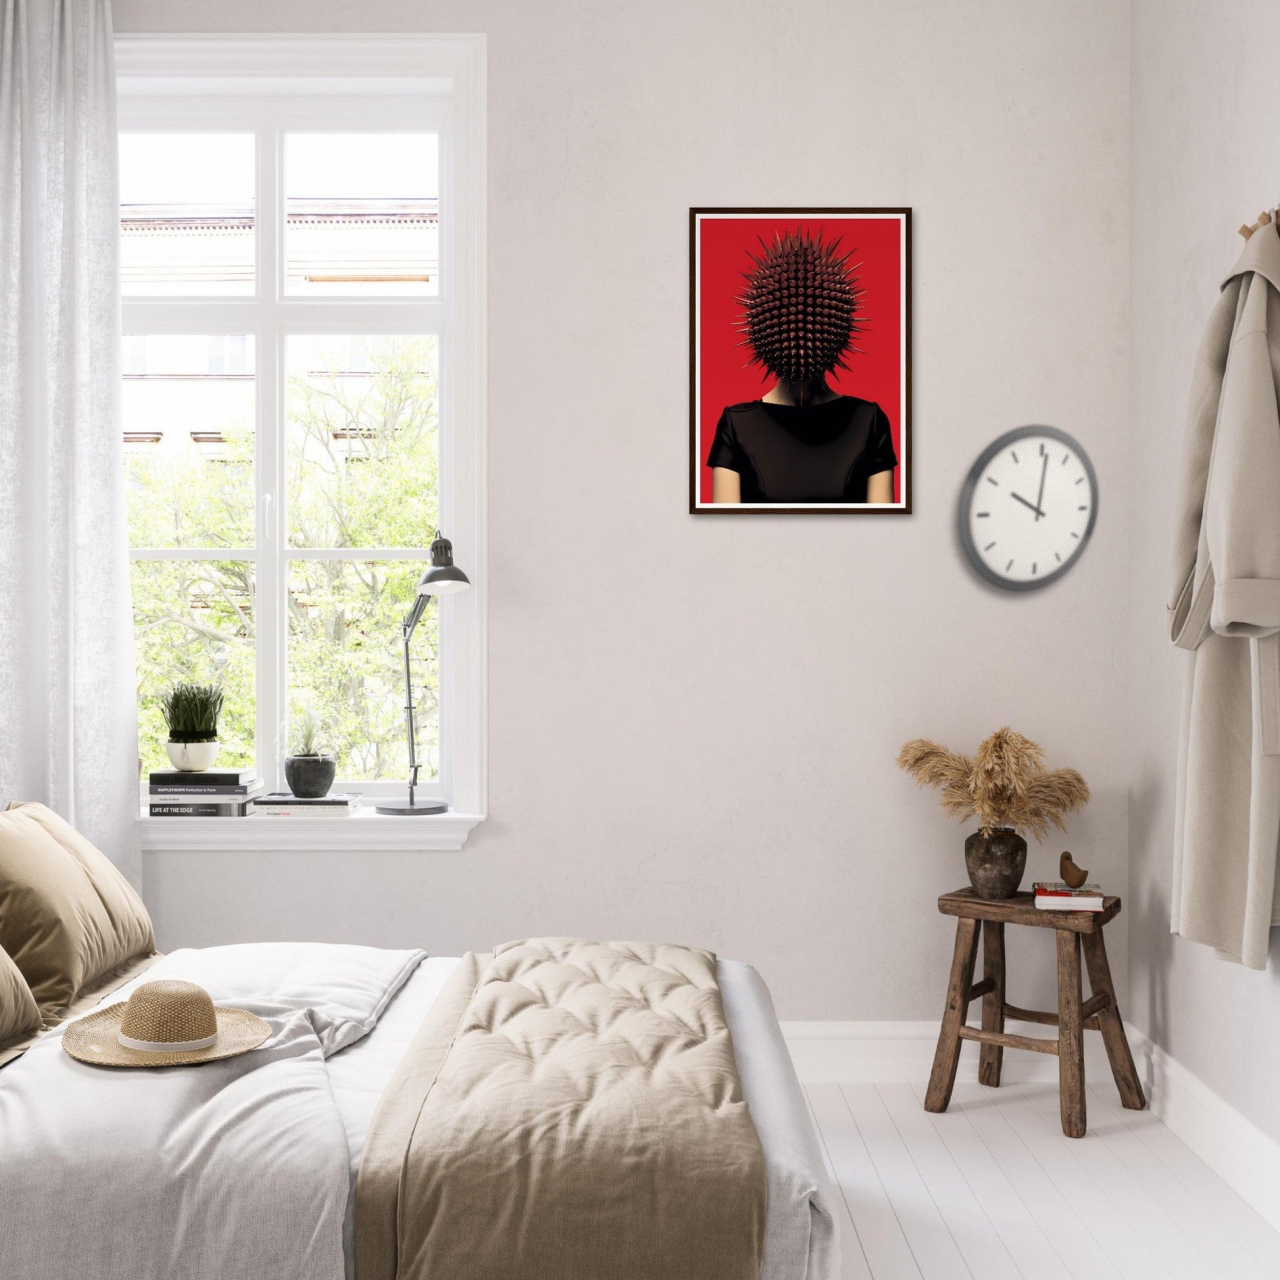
10:01
